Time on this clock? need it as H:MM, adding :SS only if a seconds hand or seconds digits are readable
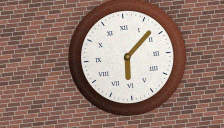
6:08
